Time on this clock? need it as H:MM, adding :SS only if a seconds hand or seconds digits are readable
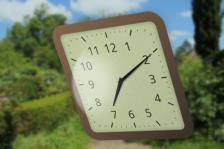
7:10
